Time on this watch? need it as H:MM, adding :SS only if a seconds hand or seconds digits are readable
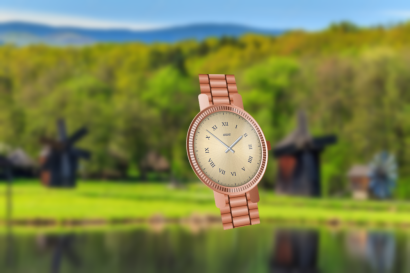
1:52
